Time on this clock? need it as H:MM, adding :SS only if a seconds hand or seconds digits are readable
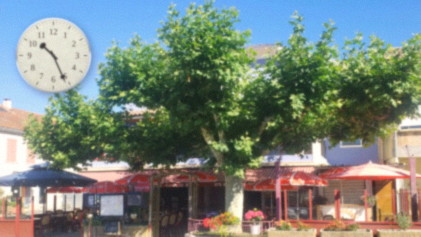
10:26
